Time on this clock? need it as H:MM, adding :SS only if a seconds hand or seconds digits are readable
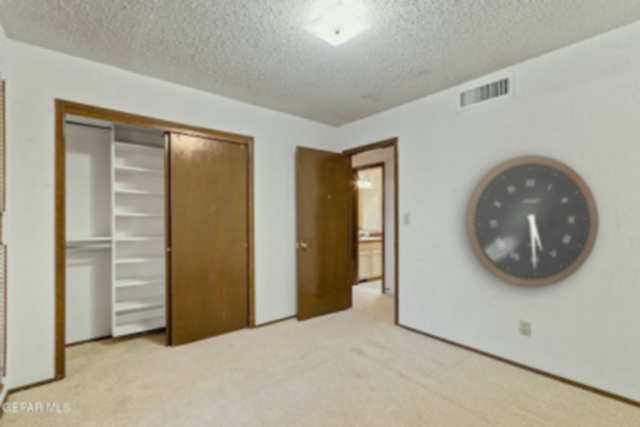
5:30
